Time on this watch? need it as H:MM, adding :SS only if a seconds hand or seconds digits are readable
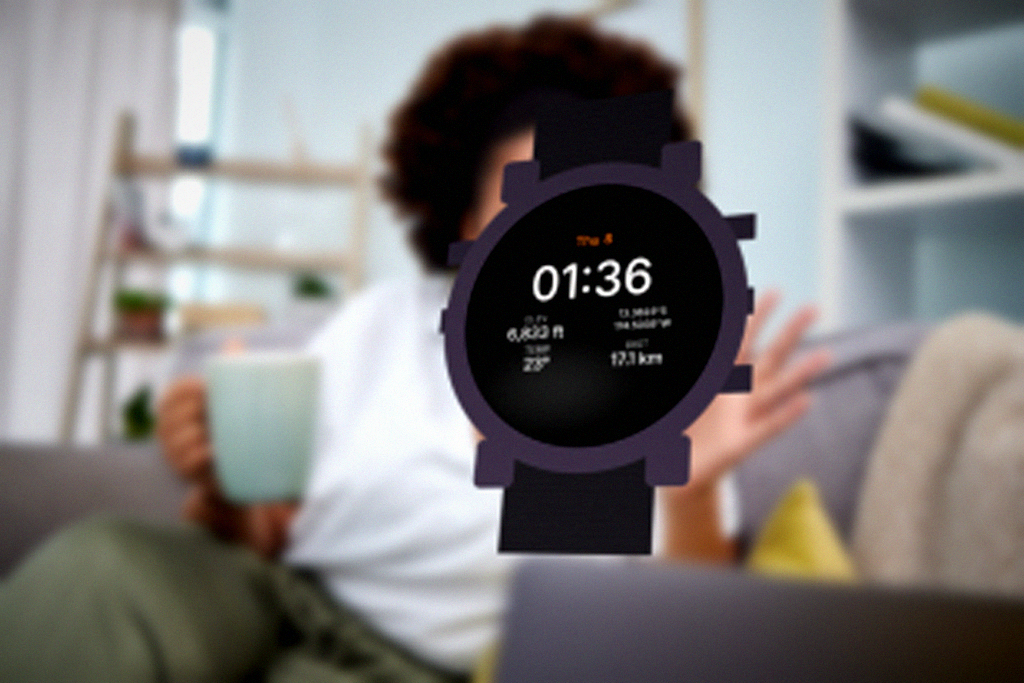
1:36
